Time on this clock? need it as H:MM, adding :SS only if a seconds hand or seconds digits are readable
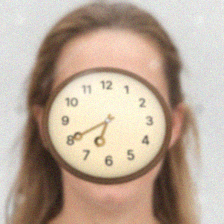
6:40
